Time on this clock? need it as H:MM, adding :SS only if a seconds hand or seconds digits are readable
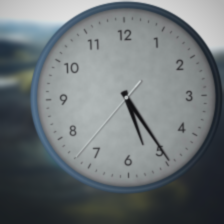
5:24:37
